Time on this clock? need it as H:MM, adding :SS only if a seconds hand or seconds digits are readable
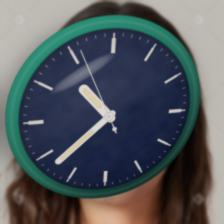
10:37:56
